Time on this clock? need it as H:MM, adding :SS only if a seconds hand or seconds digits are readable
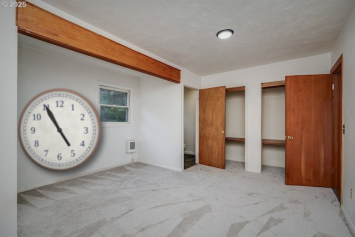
4:55
